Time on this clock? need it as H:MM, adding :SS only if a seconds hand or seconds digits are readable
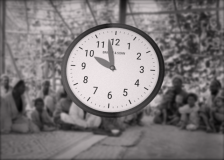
9:58
